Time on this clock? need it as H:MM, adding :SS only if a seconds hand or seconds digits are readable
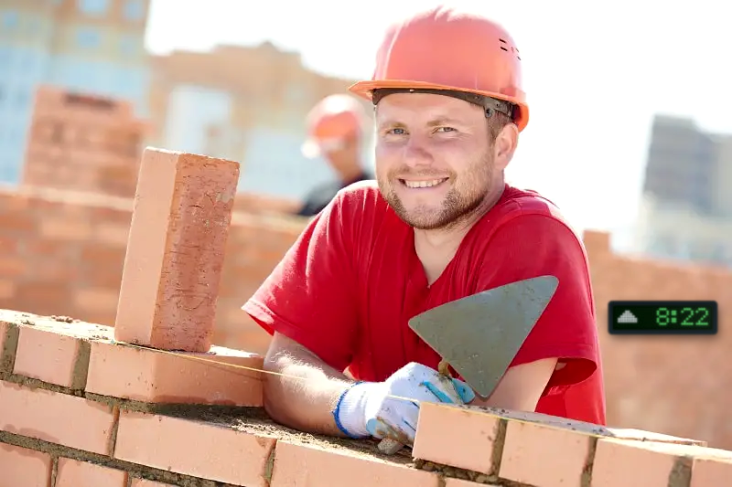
8:22
